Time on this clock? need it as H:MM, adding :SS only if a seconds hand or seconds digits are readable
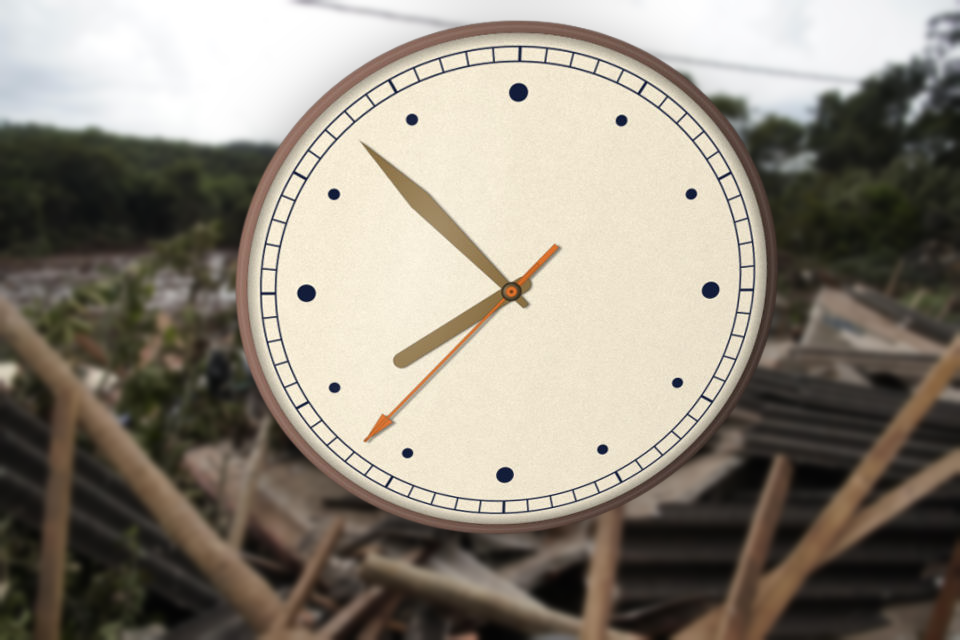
7:52:37
